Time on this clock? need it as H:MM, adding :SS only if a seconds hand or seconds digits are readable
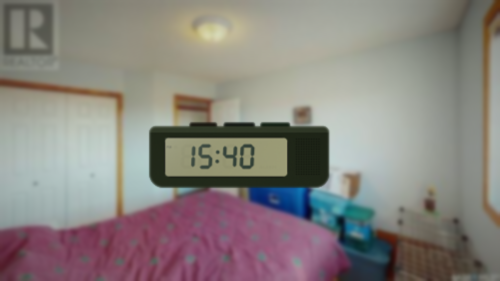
15:40
